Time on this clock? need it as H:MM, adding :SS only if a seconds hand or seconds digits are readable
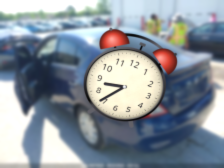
8:36
